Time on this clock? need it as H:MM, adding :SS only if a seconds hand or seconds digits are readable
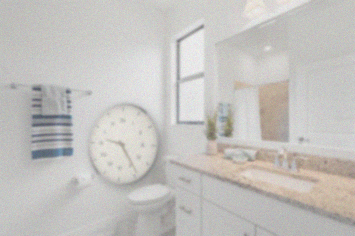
9:24
